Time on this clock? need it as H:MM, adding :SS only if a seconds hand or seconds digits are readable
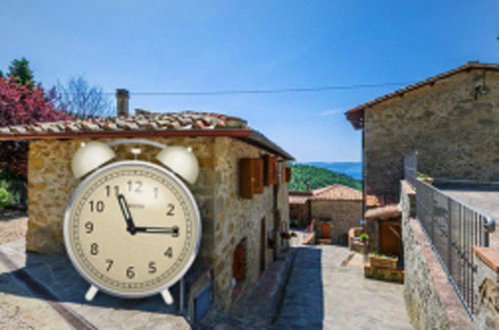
11:15
